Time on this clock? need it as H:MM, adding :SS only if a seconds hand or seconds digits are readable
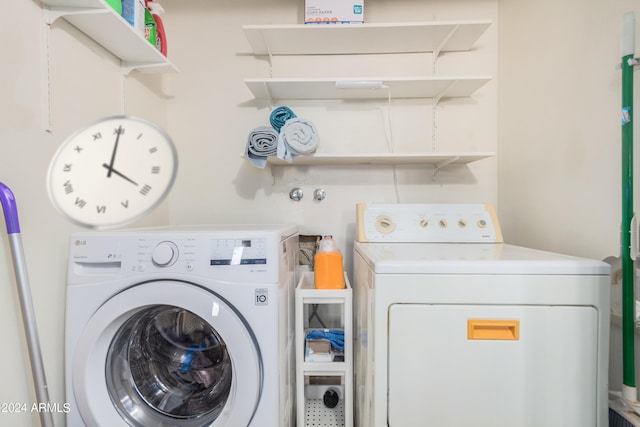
4:00
